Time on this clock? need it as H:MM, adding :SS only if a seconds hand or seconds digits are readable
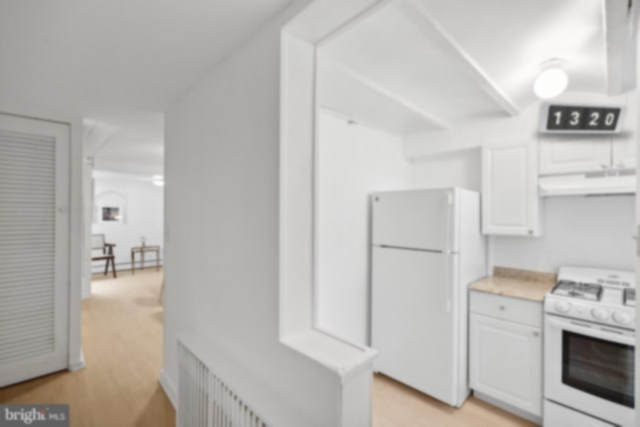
13:20
